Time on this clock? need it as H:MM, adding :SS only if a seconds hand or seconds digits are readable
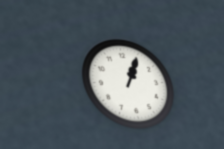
1:05
